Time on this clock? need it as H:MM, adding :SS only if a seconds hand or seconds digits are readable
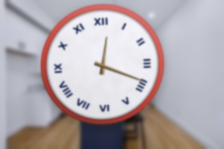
12:19
